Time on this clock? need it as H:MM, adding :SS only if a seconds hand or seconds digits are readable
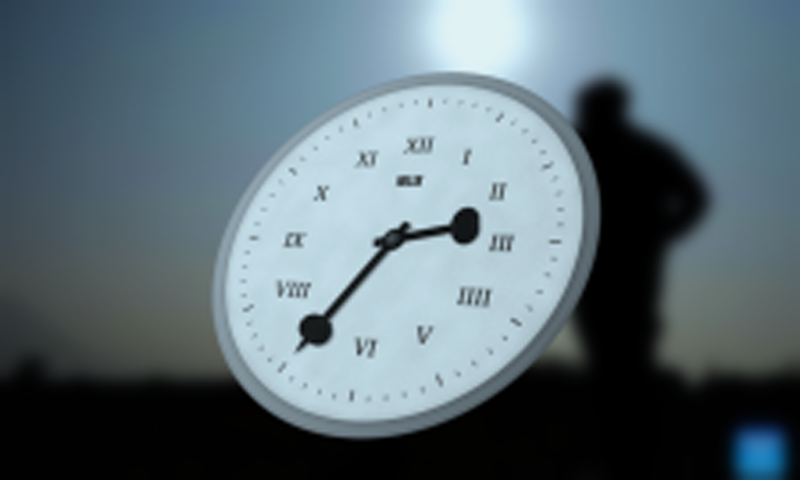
2:35
